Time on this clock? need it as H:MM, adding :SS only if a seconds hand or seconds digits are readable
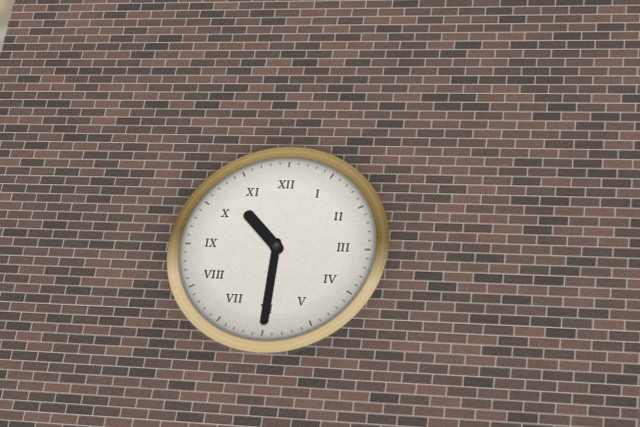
10:30
